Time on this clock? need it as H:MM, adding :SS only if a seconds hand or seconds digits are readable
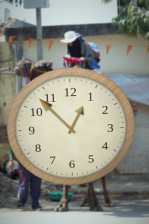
12:53
